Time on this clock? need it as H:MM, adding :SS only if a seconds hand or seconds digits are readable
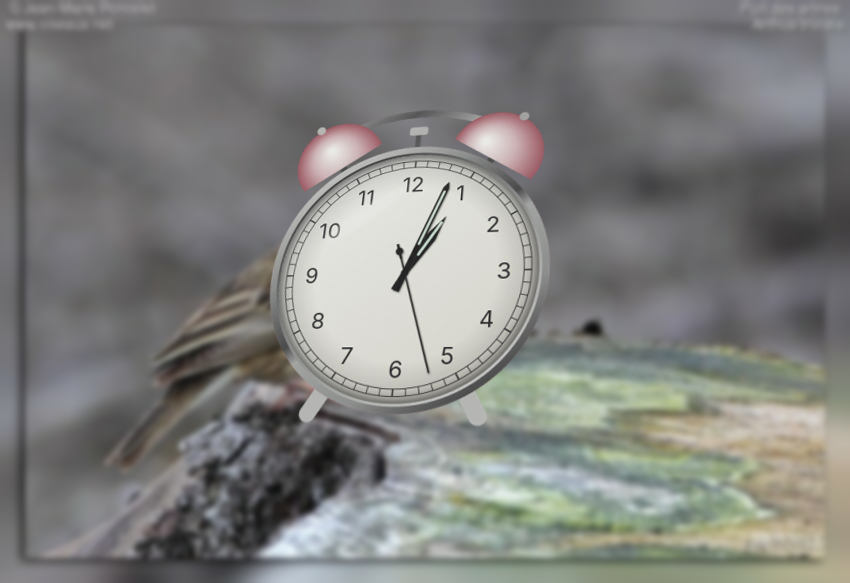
1:03:27
